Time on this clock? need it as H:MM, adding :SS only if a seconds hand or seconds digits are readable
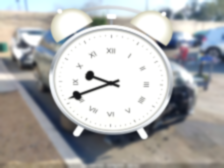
9:41
